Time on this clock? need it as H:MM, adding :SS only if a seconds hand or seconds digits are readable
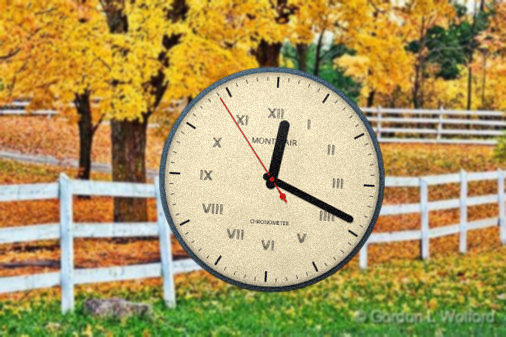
12:18:54
